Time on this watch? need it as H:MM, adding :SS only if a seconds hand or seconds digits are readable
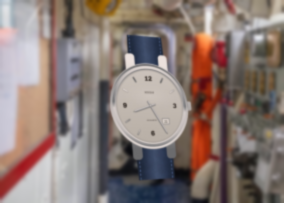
8:25
